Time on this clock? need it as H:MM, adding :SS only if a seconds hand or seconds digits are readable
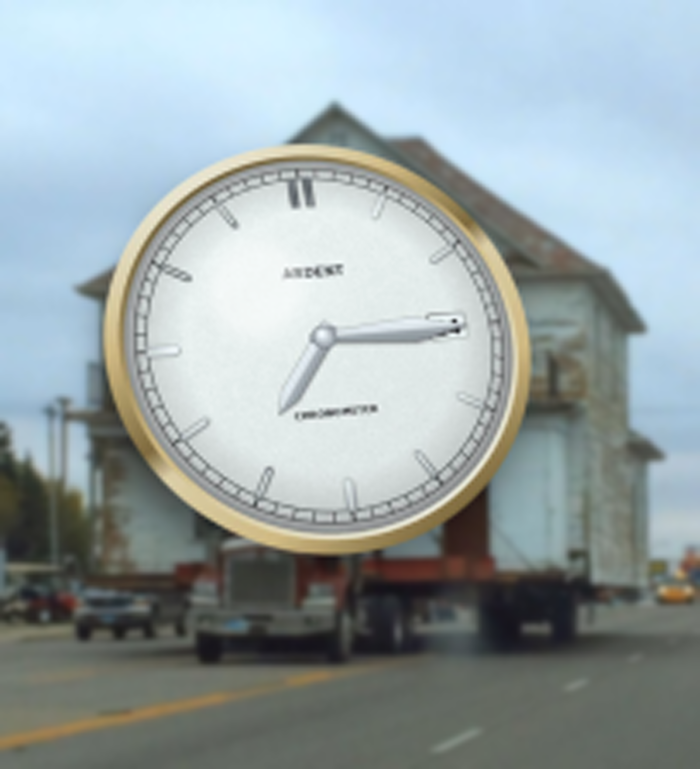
7:15
